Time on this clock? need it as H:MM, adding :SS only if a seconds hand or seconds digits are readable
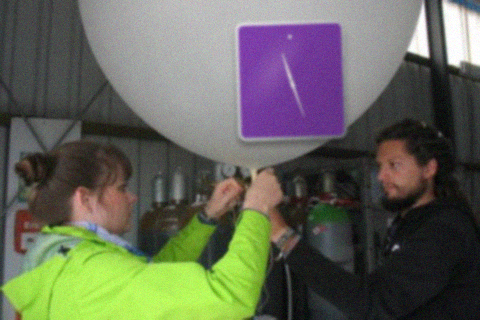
11:27
